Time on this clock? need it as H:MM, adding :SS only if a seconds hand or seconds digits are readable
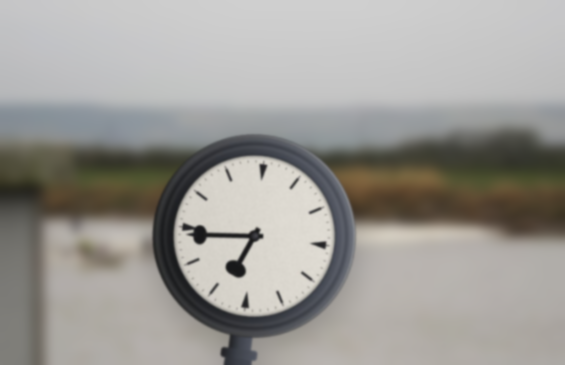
6:44
